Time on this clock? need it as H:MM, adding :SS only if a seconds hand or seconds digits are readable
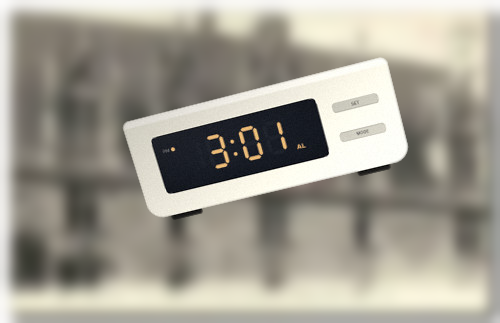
3:01
